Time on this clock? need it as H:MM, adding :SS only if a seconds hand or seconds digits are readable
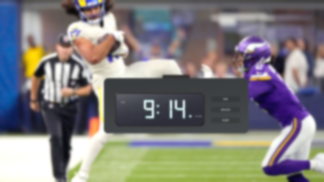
9:14
